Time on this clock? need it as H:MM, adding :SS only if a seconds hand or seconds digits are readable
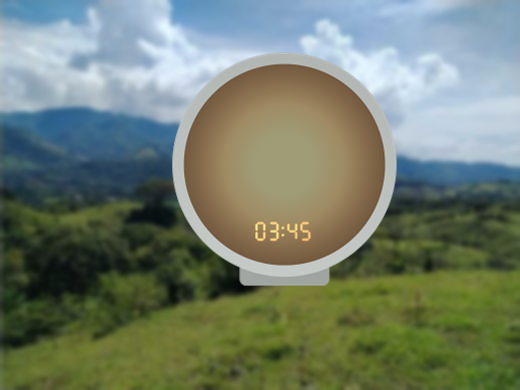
3:45
